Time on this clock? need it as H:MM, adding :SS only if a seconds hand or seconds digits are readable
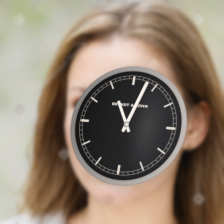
11:03
